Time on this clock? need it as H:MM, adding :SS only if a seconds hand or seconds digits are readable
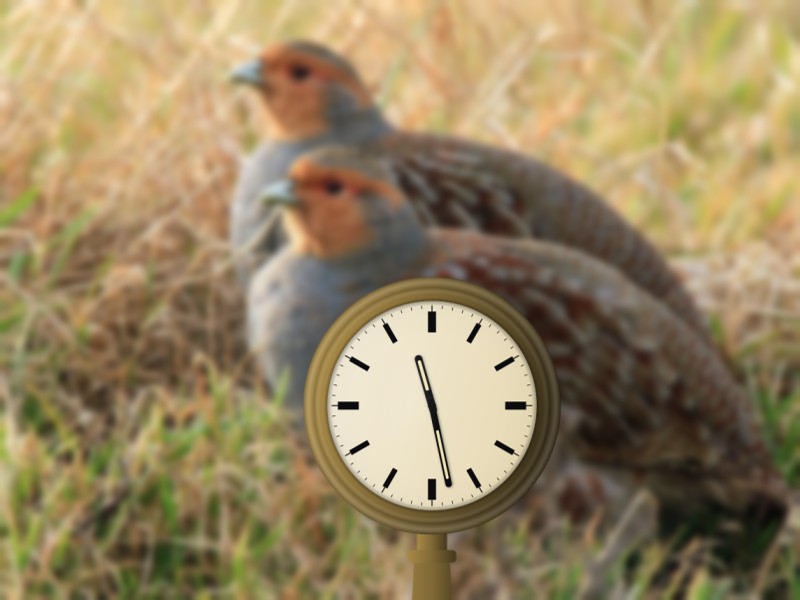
11:28
